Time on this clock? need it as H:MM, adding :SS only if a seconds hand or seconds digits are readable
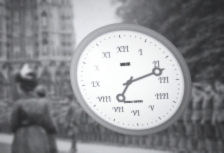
7:12
